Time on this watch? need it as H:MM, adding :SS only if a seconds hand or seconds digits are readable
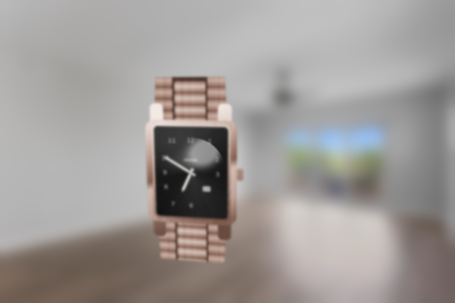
6:50
